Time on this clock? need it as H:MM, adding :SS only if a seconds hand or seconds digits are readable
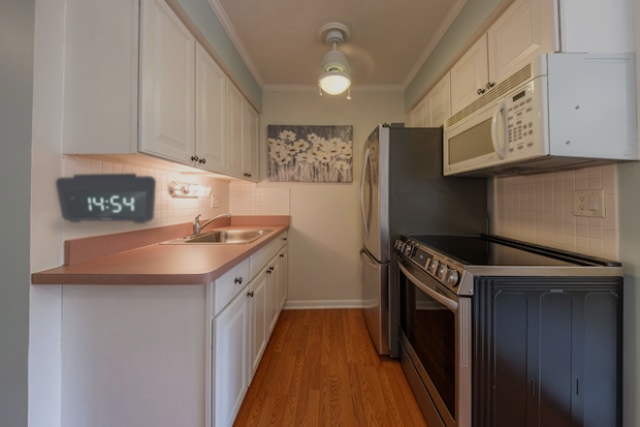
14:54
